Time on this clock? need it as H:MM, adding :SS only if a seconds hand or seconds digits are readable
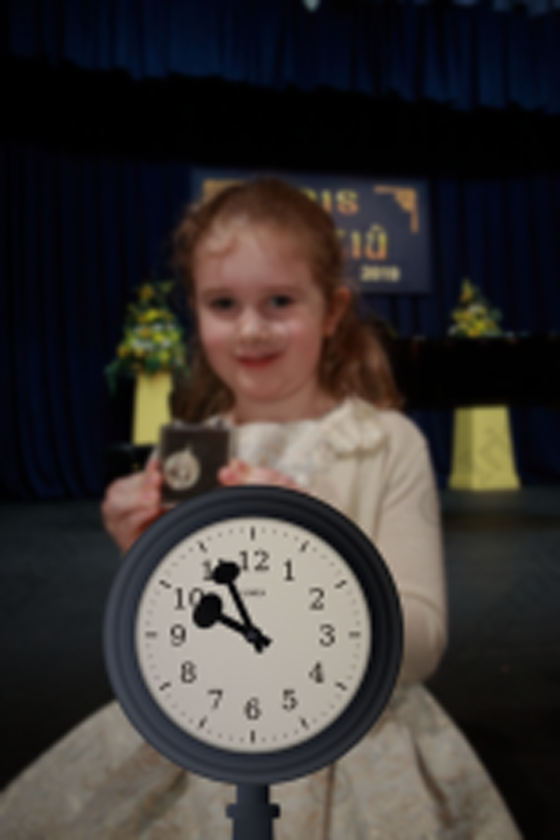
9:56
